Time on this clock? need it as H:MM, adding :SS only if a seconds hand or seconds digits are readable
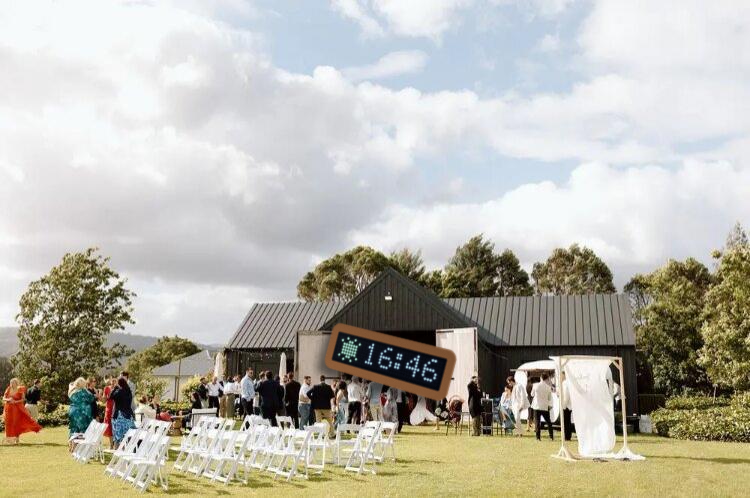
16:46
